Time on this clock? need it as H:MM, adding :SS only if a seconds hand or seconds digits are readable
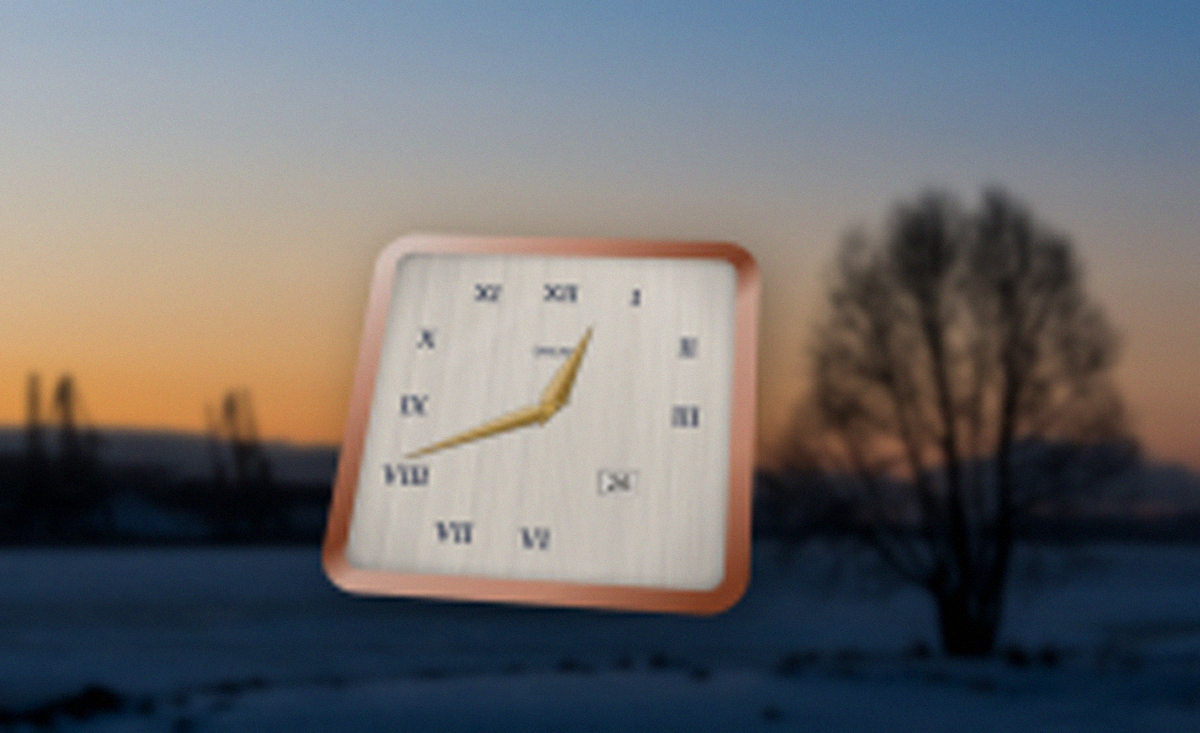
12:41
